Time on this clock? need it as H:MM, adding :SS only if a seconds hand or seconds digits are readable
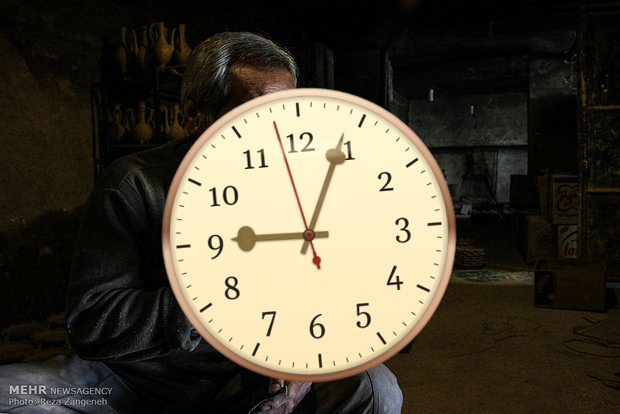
9:03:58
